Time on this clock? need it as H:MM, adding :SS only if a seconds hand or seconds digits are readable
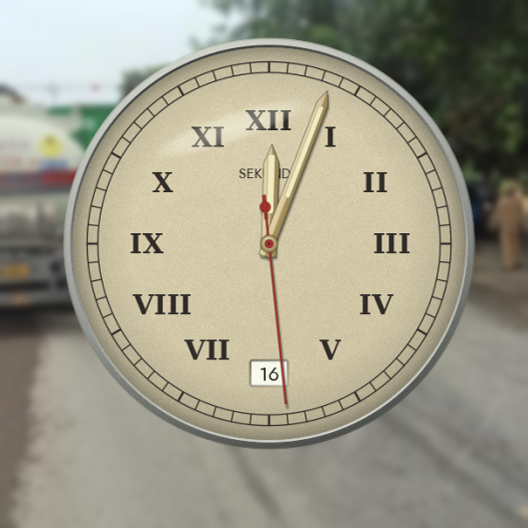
12:03:29
